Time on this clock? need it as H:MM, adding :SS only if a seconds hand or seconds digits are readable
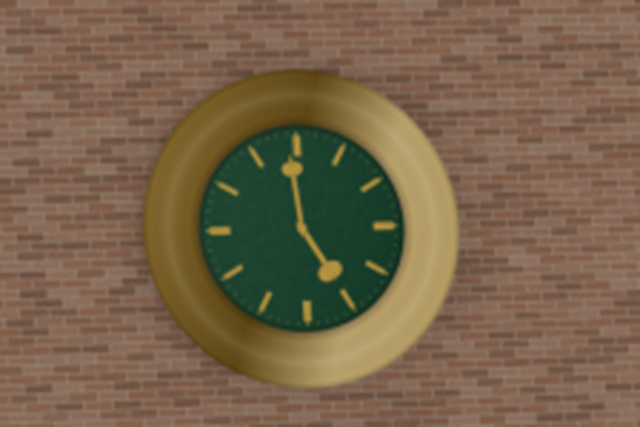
4:59
